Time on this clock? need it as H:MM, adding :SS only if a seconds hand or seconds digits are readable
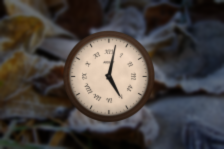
5:02
